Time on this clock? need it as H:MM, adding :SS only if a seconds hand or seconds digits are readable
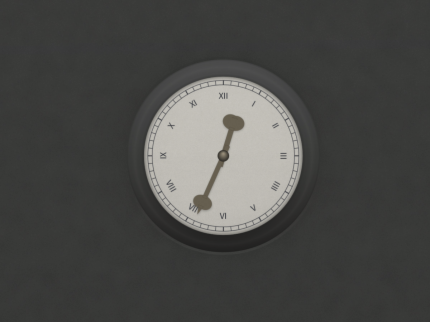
12:34
